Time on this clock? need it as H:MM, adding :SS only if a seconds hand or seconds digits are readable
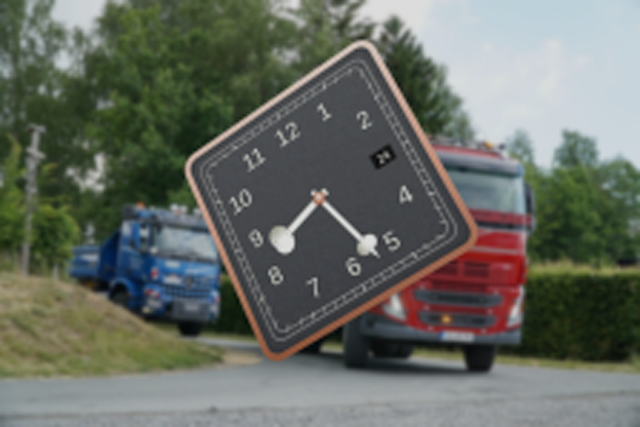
8:27
